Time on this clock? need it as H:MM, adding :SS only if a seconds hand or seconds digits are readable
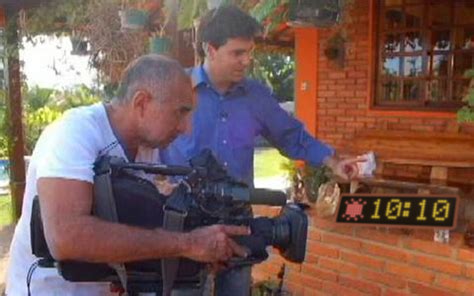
10:10
